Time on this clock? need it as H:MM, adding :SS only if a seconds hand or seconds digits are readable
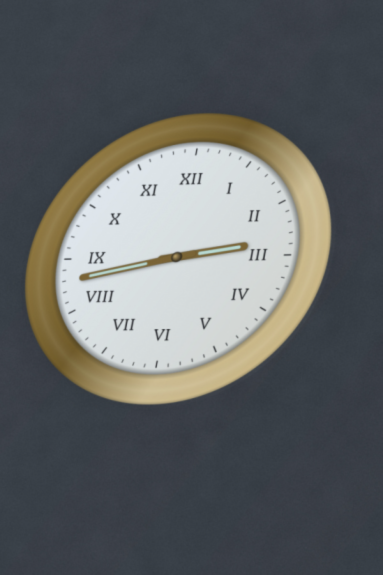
2:43
